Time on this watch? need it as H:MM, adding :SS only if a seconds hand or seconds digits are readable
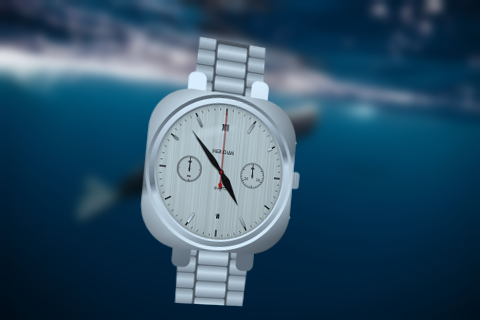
4:53
